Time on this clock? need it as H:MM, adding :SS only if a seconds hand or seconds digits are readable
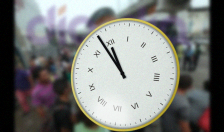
11:58
